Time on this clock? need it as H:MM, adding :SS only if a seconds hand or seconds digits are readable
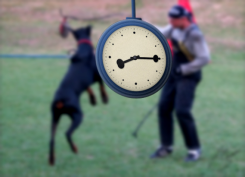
8:15
